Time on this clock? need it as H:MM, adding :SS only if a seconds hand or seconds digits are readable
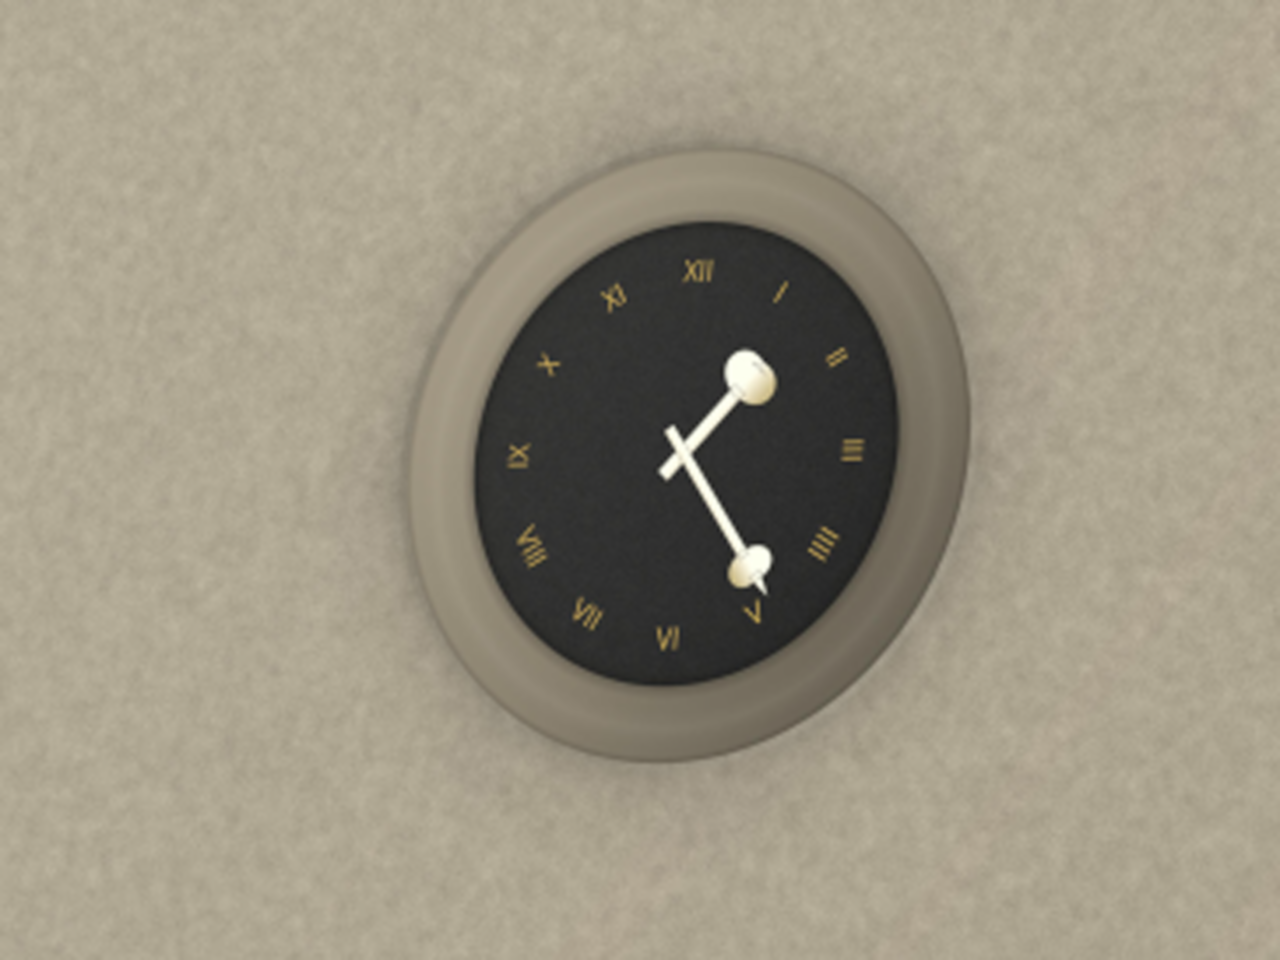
1:24
